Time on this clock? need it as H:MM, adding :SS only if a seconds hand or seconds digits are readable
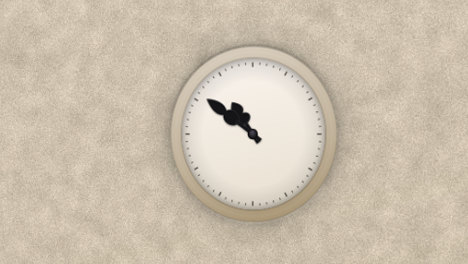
10:51
